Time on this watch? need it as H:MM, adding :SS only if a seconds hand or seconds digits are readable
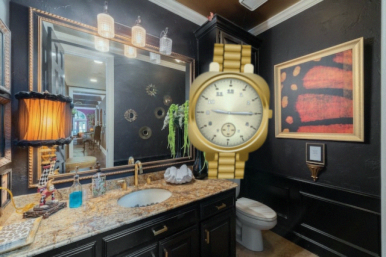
9:15
